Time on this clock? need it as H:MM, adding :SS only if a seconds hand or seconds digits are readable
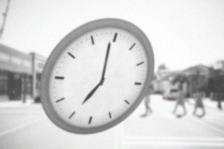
6:59
